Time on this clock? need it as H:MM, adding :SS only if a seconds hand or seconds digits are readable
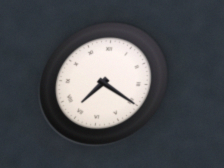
7:20
